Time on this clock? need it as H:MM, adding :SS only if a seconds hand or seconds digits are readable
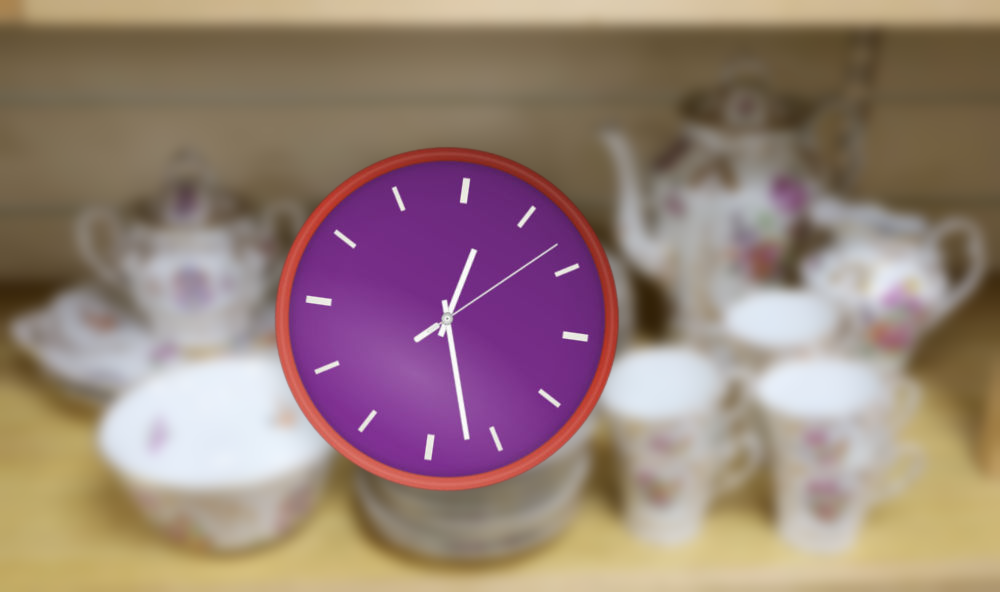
12:27:08
